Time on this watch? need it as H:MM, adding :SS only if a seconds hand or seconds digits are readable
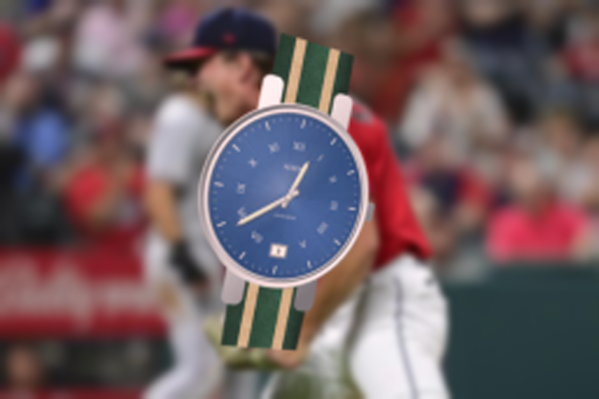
12:39
